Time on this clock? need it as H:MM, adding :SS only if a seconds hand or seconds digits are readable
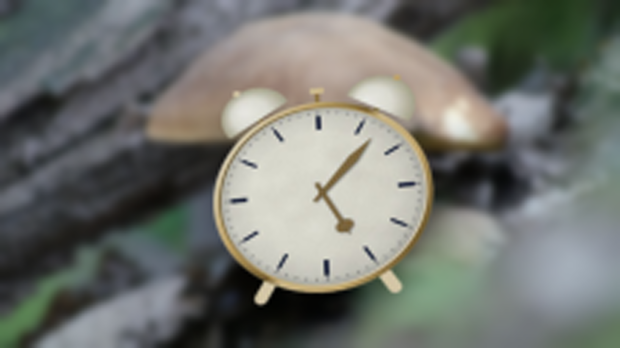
5:07
